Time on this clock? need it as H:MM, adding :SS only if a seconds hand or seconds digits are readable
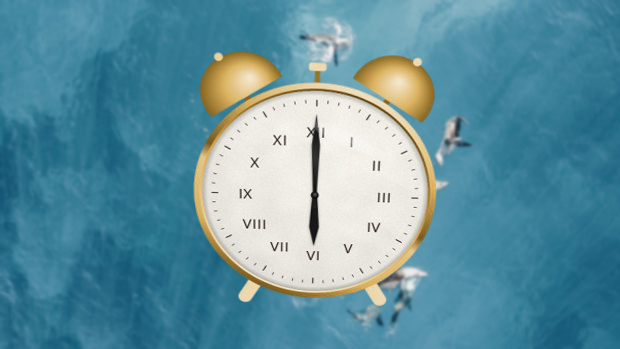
6:00
